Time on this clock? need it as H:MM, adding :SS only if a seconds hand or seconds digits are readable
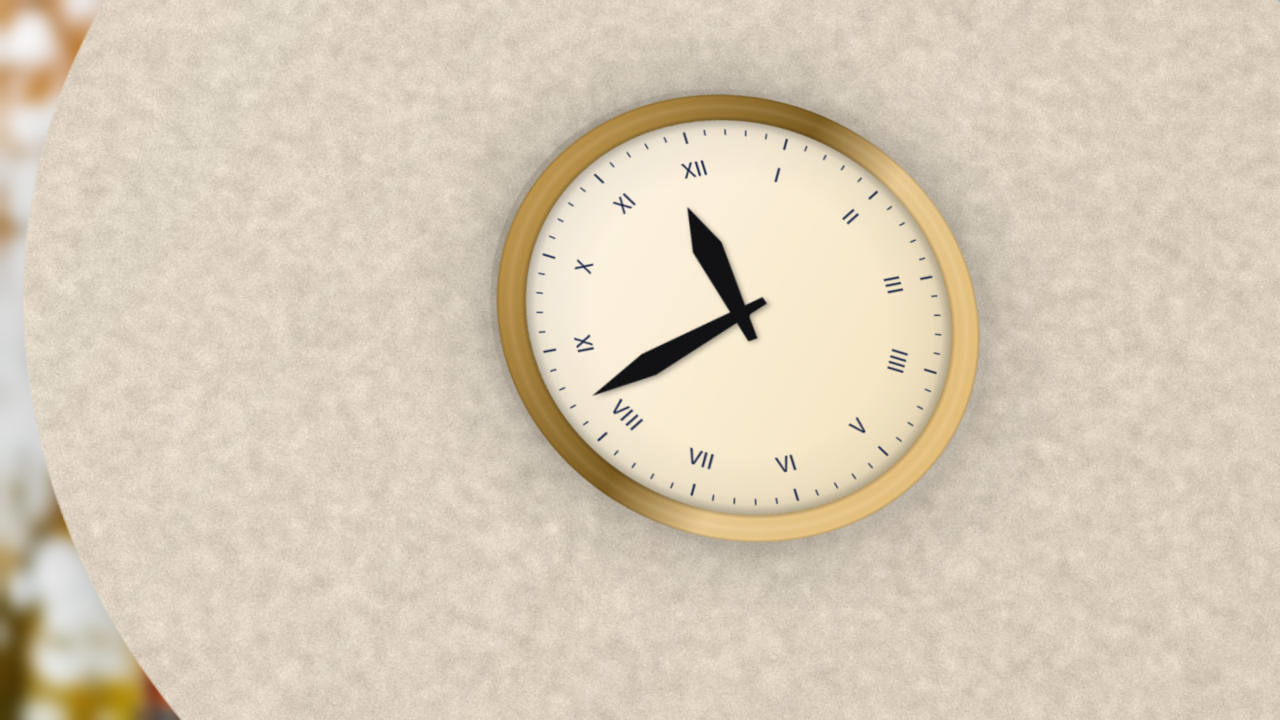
11:42
